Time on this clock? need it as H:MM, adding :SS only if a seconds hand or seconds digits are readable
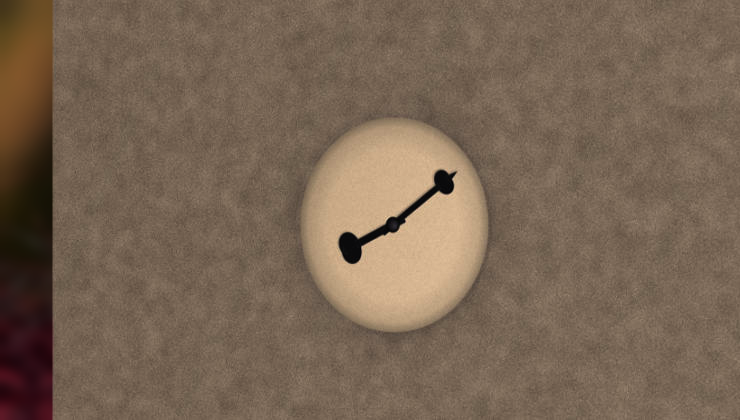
8:09
